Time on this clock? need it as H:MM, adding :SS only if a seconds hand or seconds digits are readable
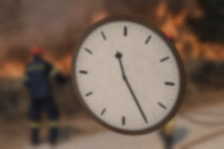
11:25
